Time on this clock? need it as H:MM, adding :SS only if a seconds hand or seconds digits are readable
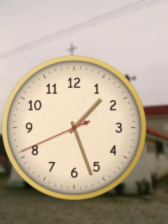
1:26:41
